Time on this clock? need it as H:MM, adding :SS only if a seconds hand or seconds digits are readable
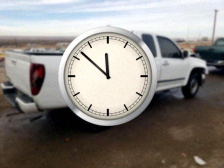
11:52
